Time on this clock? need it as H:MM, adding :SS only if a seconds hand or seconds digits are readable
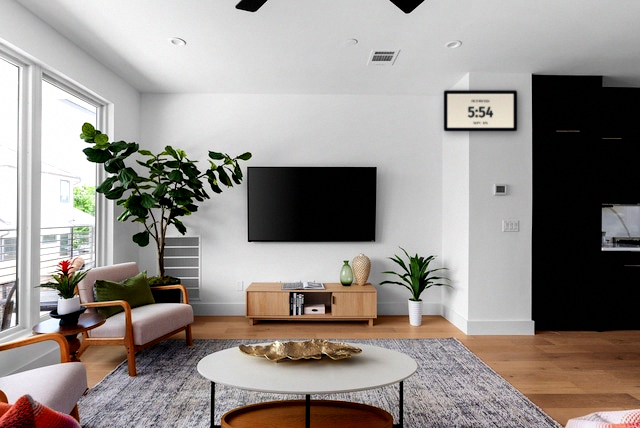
5:54
